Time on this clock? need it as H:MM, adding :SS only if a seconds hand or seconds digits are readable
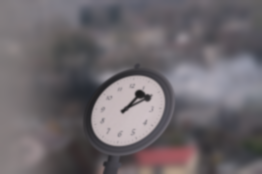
1:10
